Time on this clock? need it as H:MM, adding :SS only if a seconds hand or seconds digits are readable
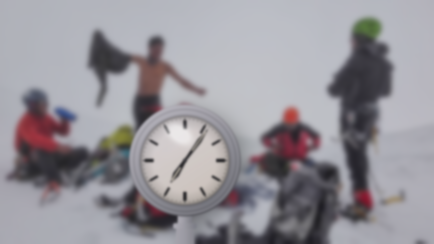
7:06
